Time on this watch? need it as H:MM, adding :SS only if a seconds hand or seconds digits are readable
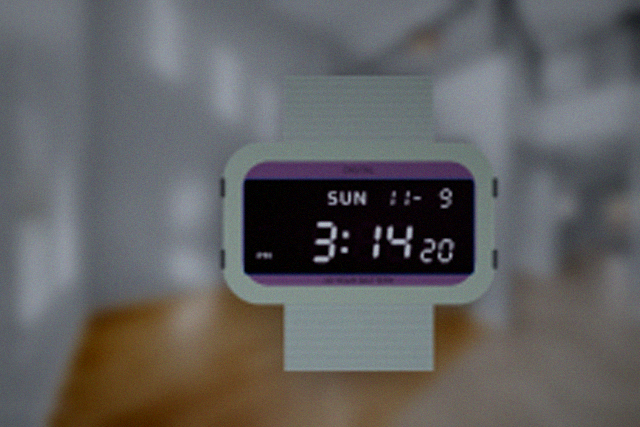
3:14:20
